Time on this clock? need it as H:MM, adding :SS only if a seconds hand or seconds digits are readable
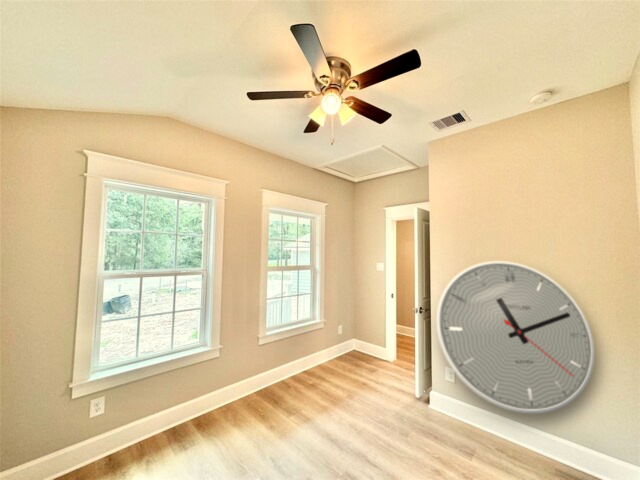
11:11:22
